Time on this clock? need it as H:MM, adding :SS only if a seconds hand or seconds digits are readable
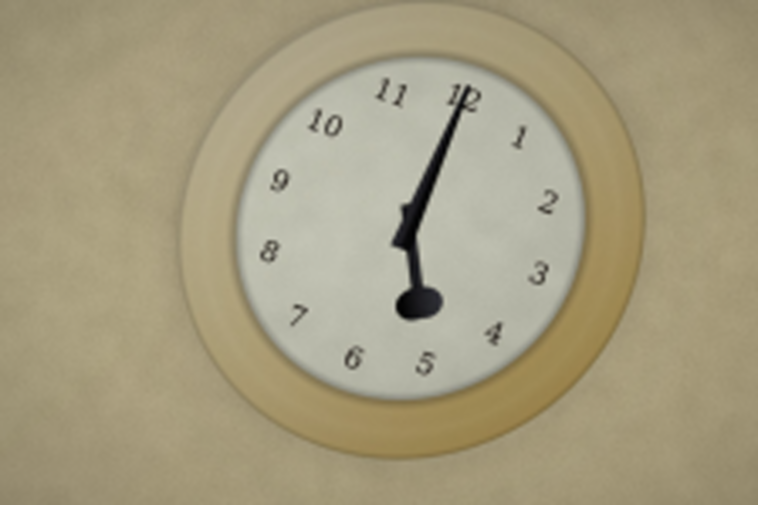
5:00
